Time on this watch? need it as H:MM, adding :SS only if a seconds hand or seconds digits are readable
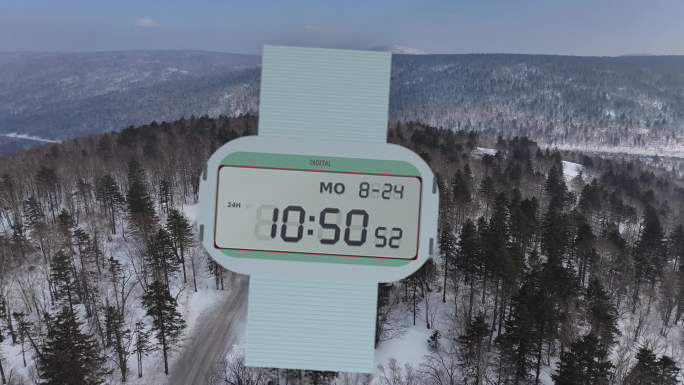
10:50:52
